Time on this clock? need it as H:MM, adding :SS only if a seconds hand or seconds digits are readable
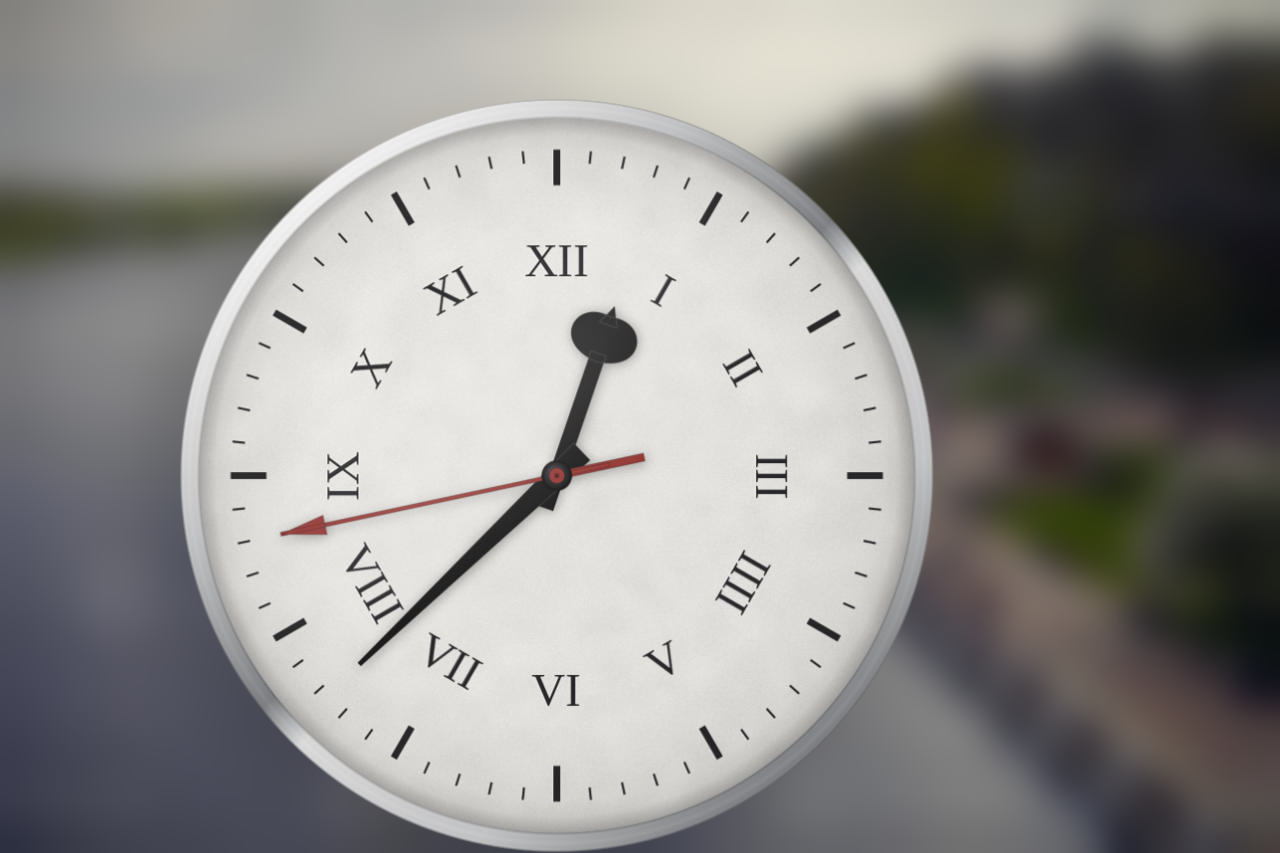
12:37:43
